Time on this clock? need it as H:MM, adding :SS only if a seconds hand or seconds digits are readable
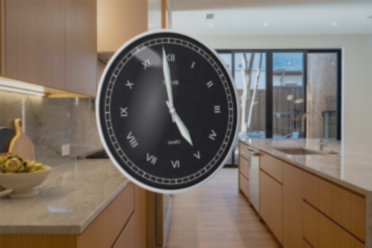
4:59
